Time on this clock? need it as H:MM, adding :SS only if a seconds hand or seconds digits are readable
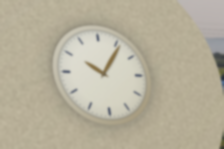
10:06
